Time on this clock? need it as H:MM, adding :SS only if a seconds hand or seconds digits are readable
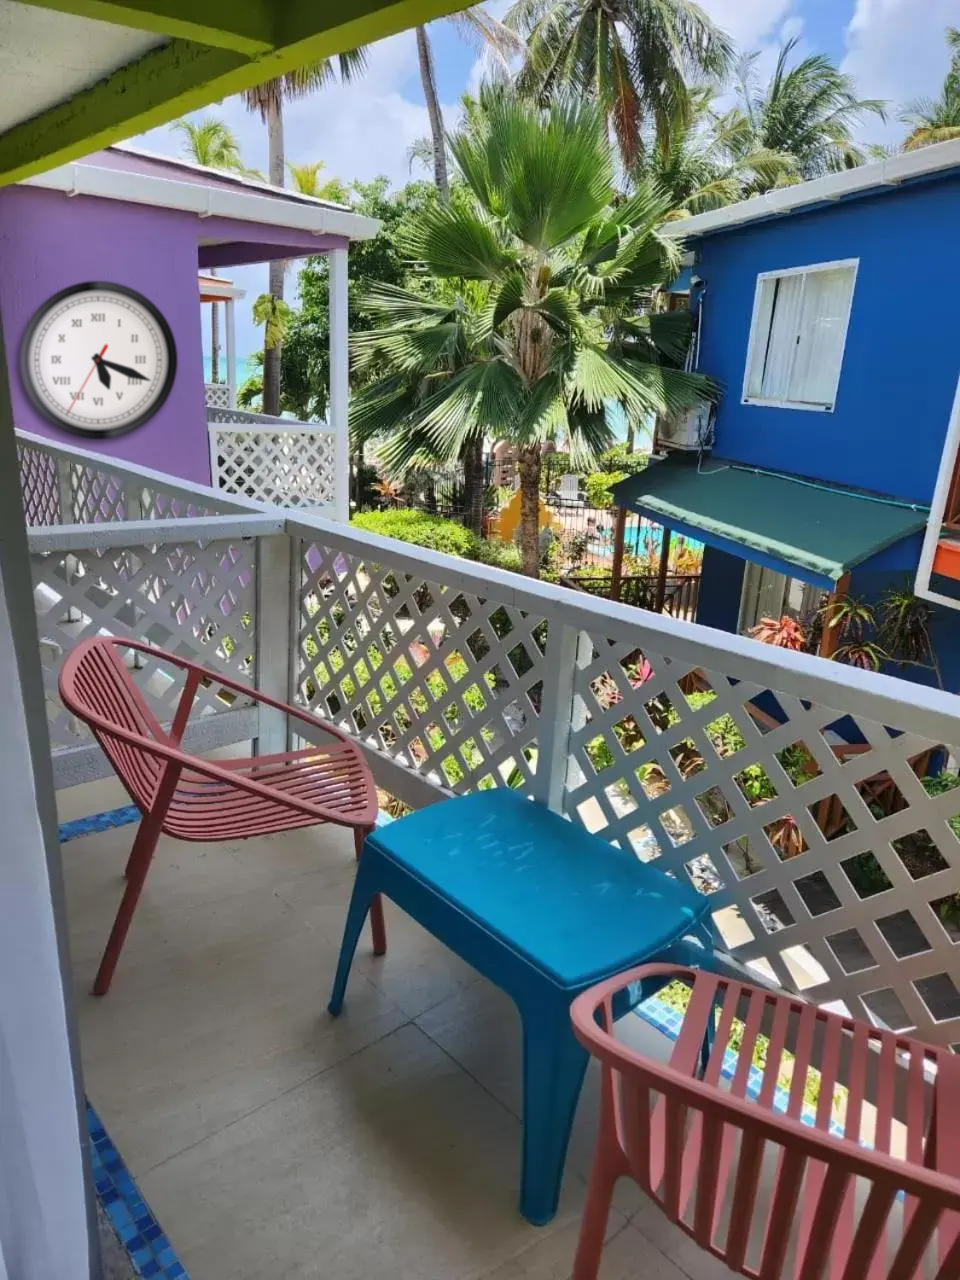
5:18:35
